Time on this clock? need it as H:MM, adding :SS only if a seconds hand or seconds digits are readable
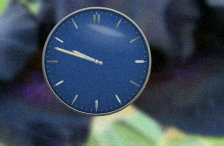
9:48
